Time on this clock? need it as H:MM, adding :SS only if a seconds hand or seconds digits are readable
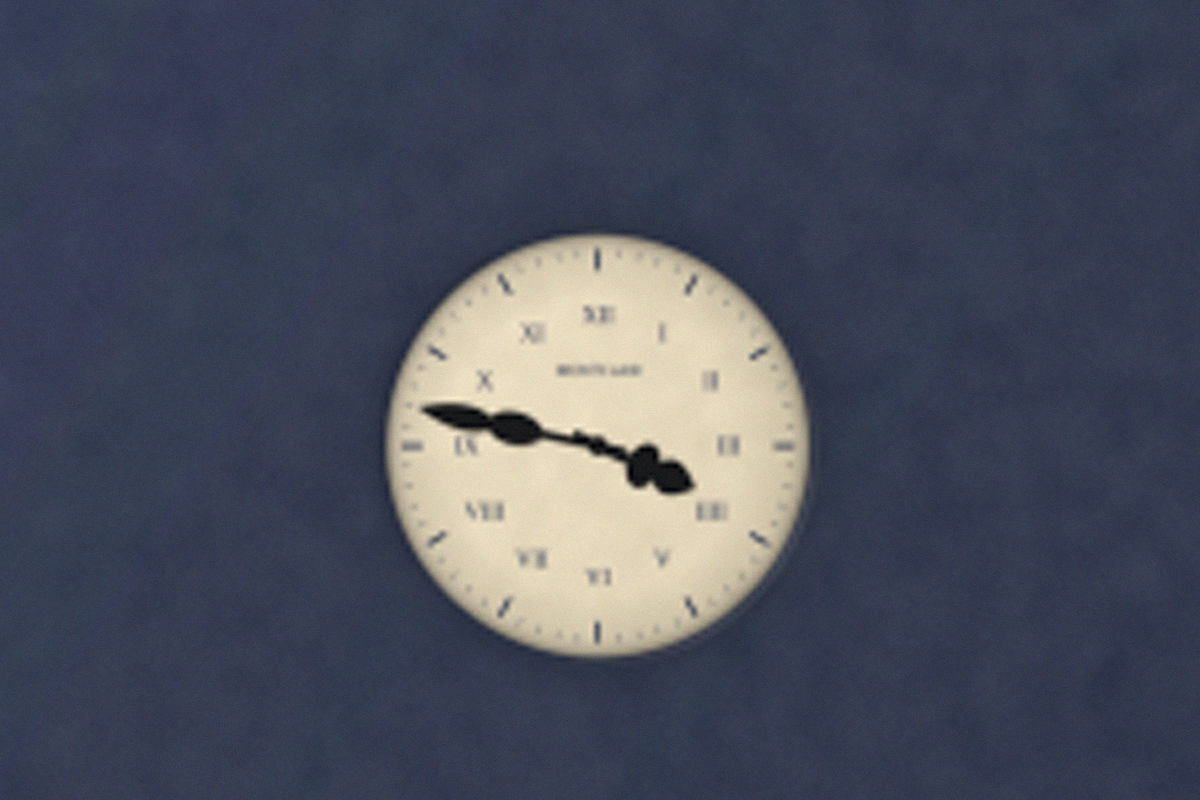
3:47
